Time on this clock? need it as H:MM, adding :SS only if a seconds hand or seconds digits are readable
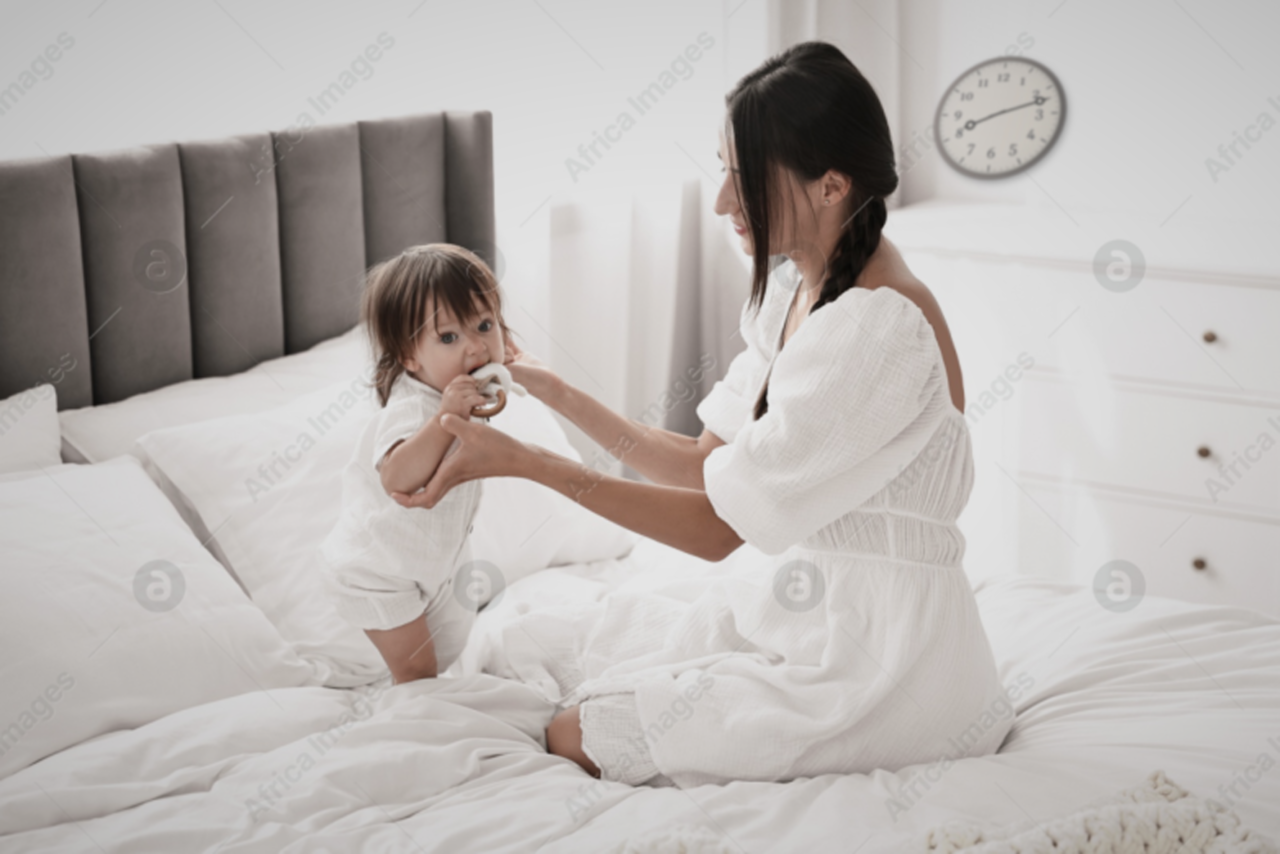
8:12
